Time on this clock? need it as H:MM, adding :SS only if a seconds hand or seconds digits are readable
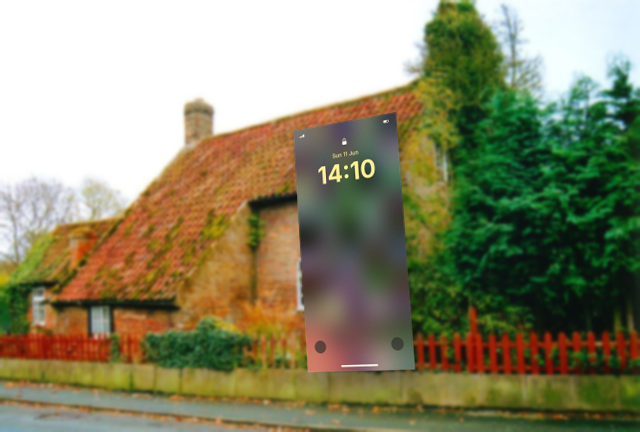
14:10
